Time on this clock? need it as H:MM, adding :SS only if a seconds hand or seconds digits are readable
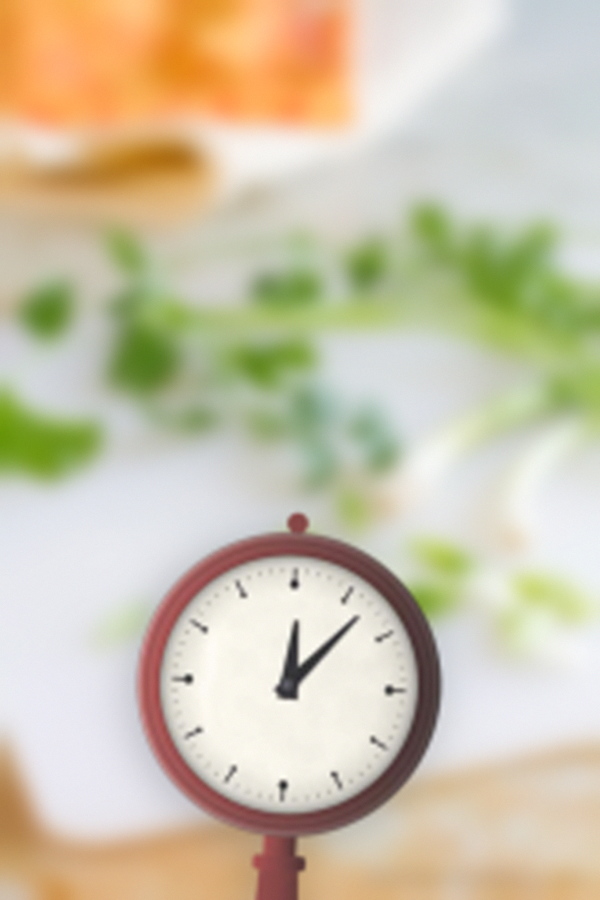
12:07
